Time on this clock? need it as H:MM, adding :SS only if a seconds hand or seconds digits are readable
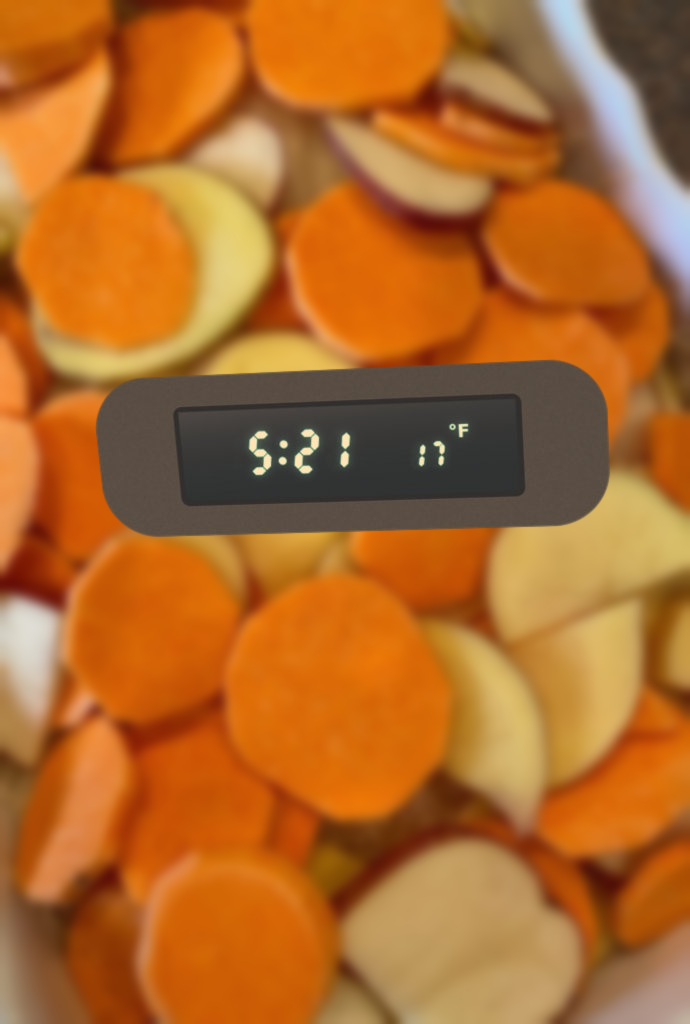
5:21
